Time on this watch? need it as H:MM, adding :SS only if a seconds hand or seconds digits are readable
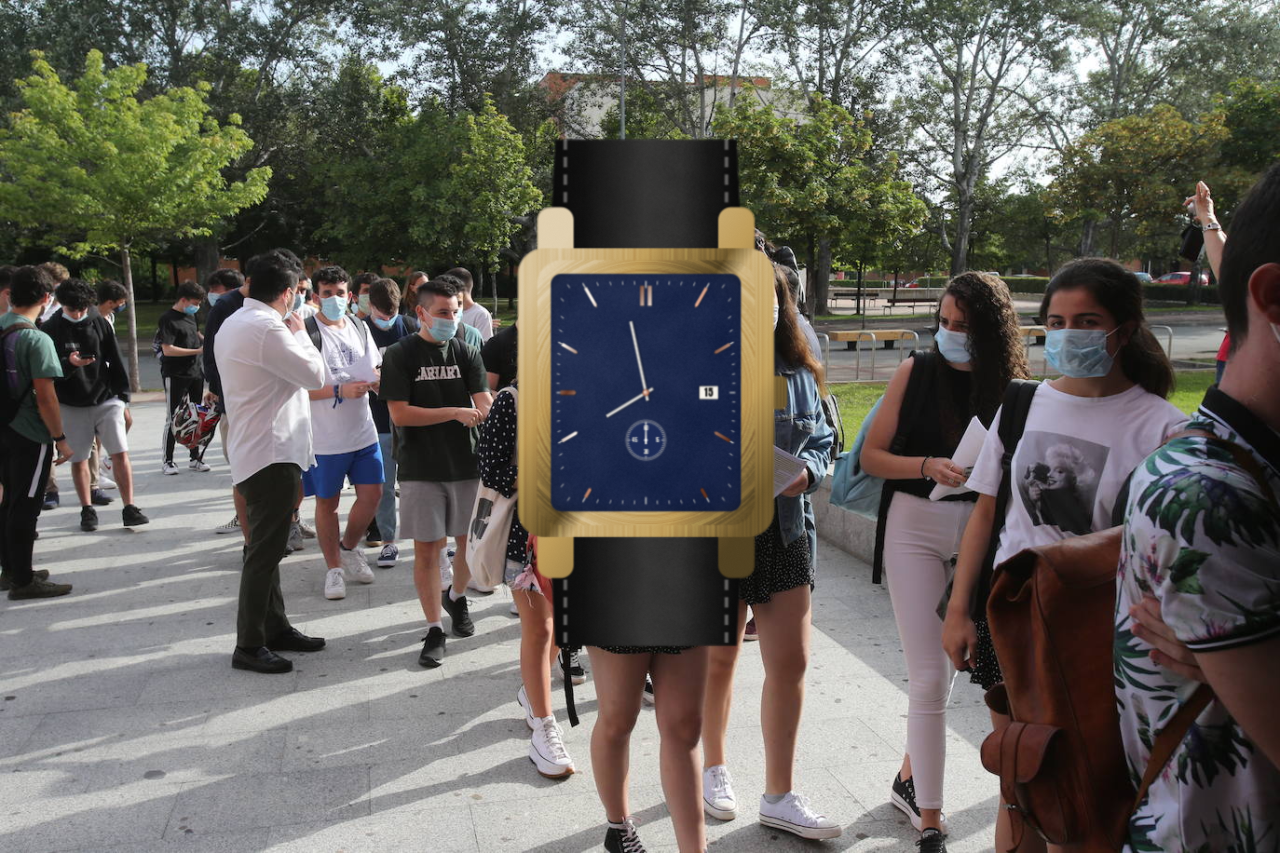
7:58
